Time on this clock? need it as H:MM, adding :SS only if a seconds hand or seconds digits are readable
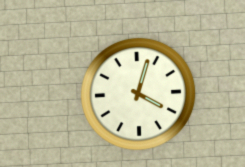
4:03
